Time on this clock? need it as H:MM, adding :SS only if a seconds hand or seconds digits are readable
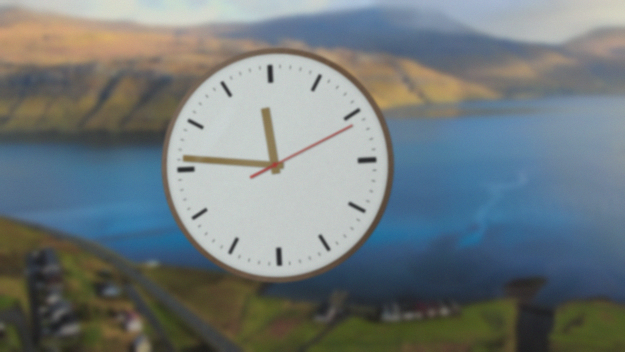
11:46:11
